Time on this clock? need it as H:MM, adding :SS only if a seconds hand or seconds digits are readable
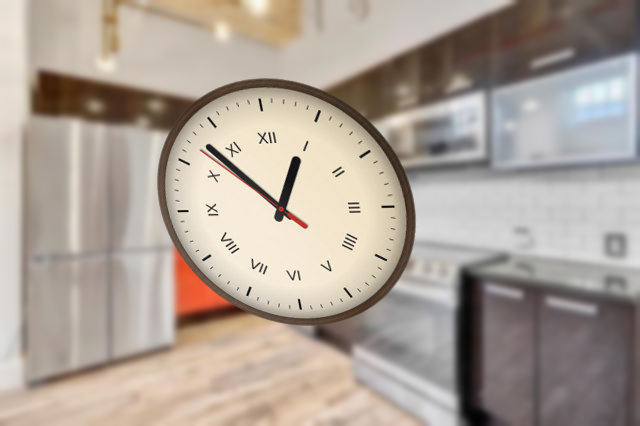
12:52:52
